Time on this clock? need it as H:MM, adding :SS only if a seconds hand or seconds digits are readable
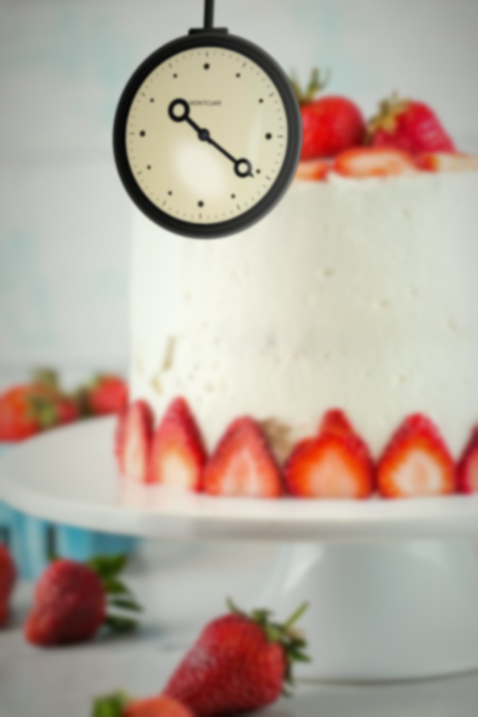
10:21
